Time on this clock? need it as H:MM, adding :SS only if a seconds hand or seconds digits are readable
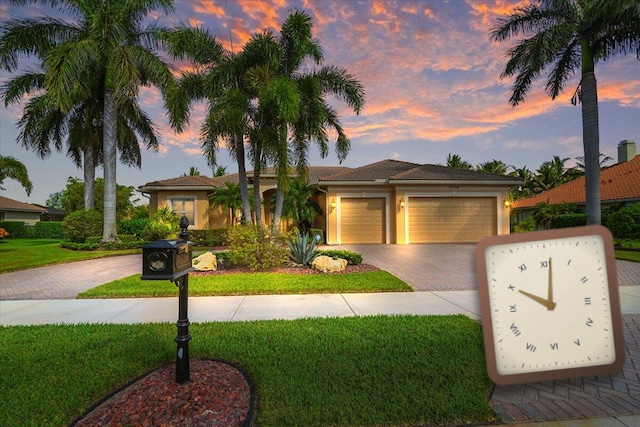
10:01
